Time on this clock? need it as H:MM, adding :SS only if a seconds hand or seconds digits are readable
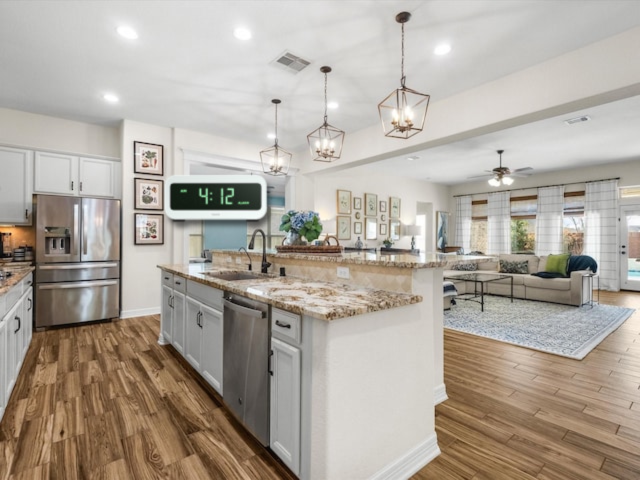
4:12
